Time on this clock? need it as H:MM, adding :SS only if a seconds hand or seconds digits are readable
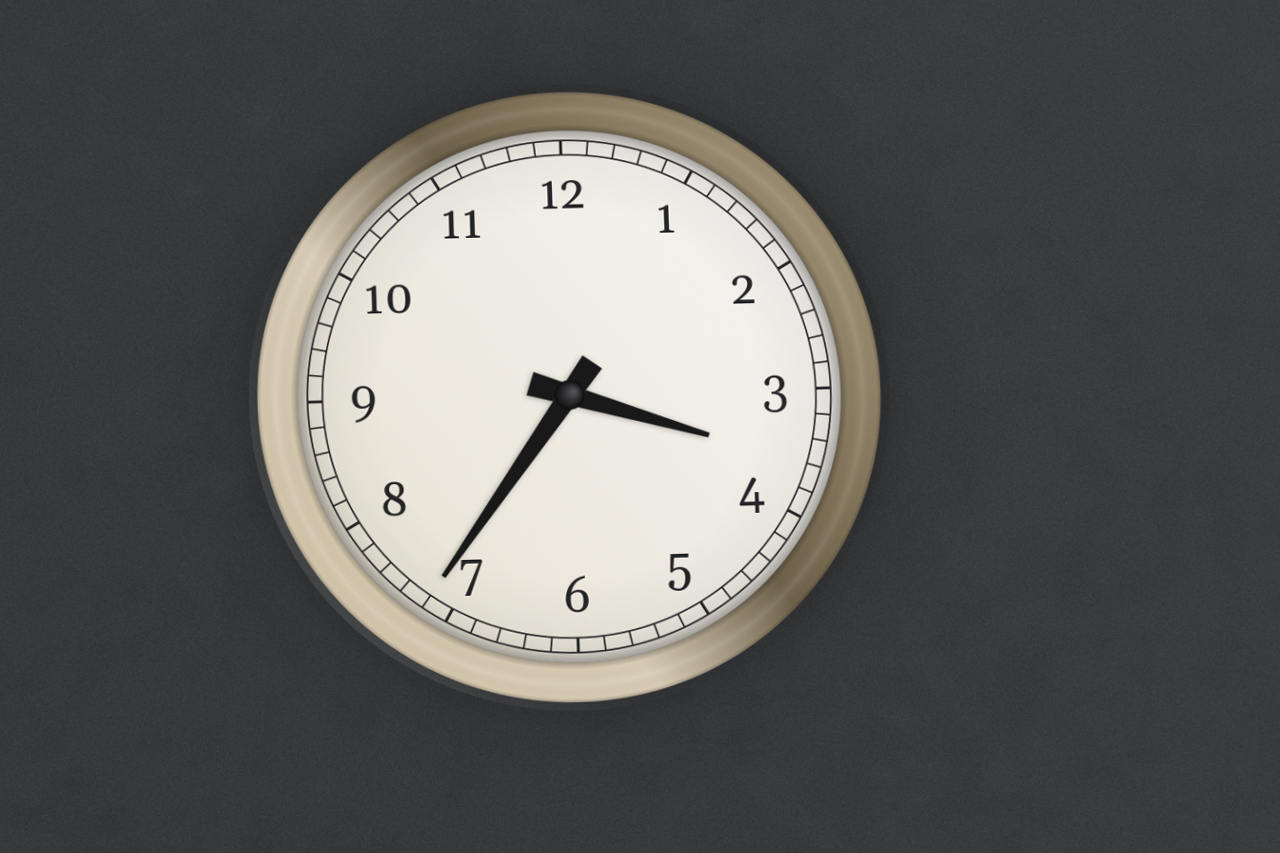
3:36
